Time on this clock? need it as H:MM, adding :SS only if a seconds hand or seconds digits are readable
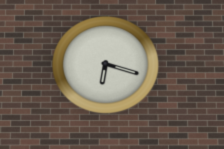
6:18
